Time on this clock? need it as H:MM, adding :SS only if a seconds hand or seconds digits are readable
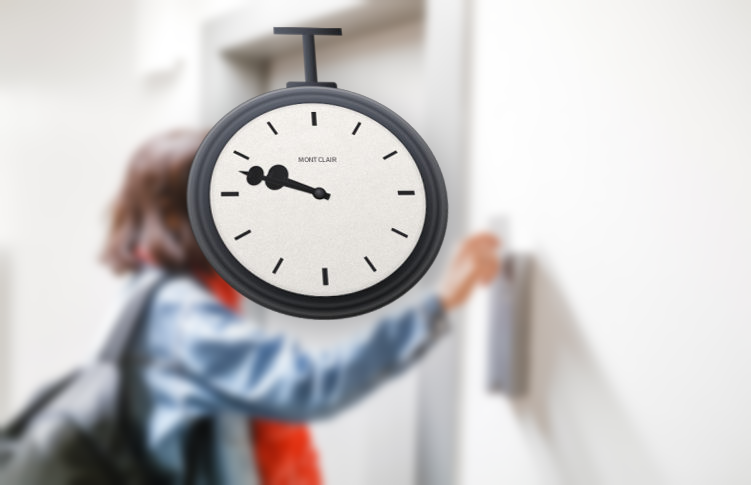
9:48
